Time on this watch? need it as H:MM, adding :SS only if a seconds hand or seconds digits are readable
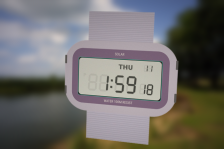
1:59:18
